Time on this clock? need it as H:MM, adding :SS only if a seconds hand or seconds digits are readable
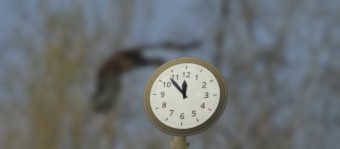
11:53
